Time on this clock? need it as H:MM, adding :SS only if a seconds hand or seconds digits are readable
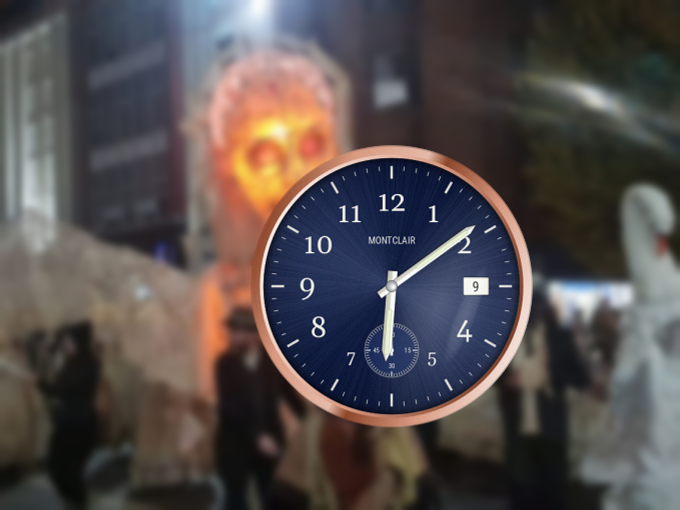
6:09
